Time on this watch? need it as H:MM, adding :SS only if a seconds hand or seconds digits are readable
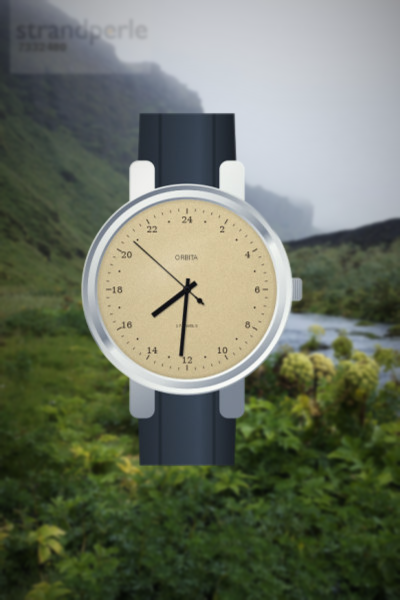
15:30:52
